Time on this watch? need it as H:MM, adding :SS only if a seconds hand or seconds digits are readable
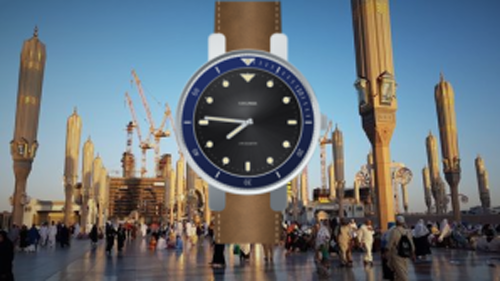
7:46
